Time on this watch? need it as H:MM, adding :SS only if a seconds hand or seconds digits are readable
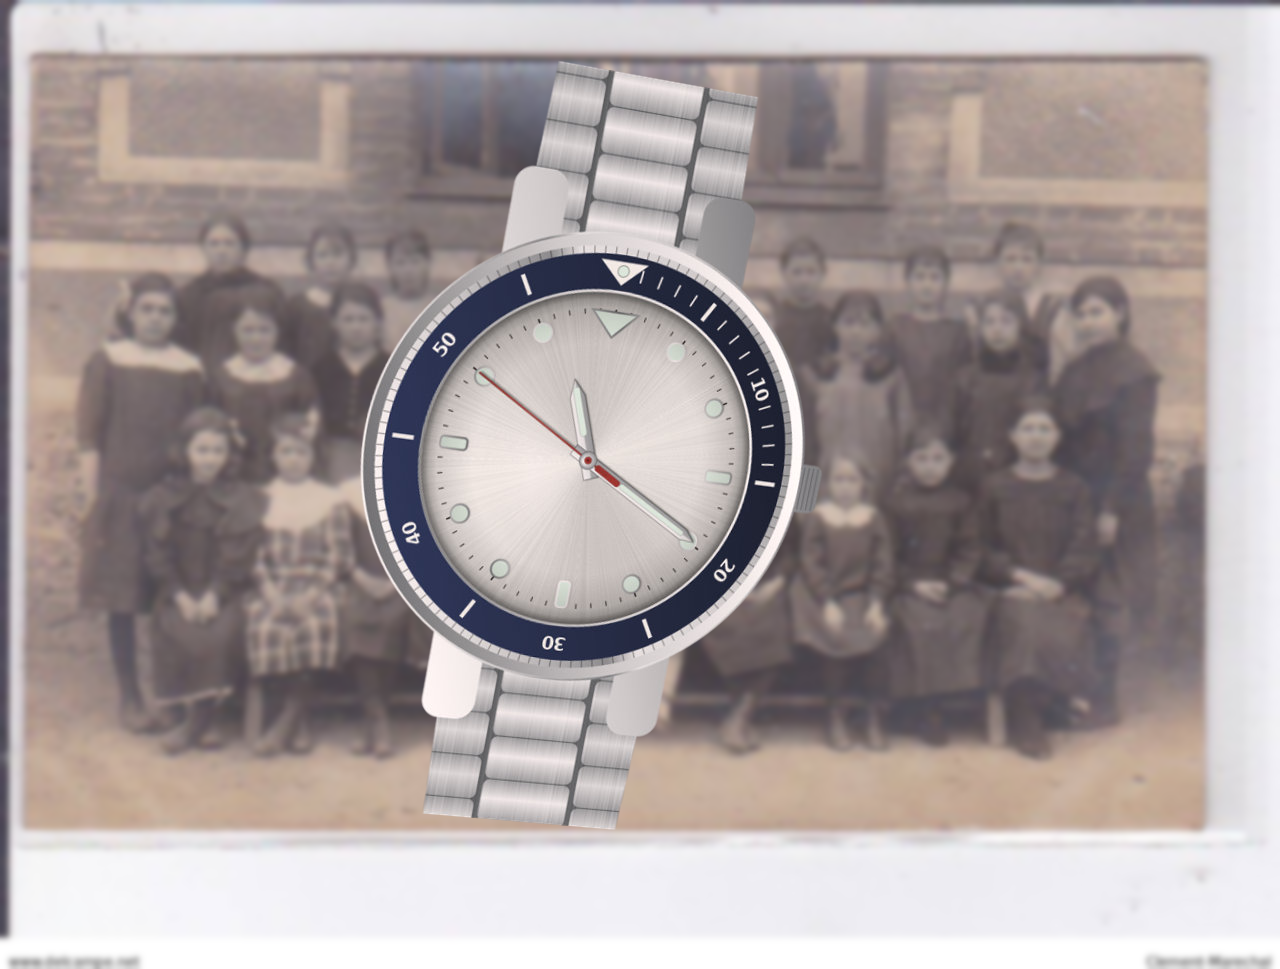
11:19:50
